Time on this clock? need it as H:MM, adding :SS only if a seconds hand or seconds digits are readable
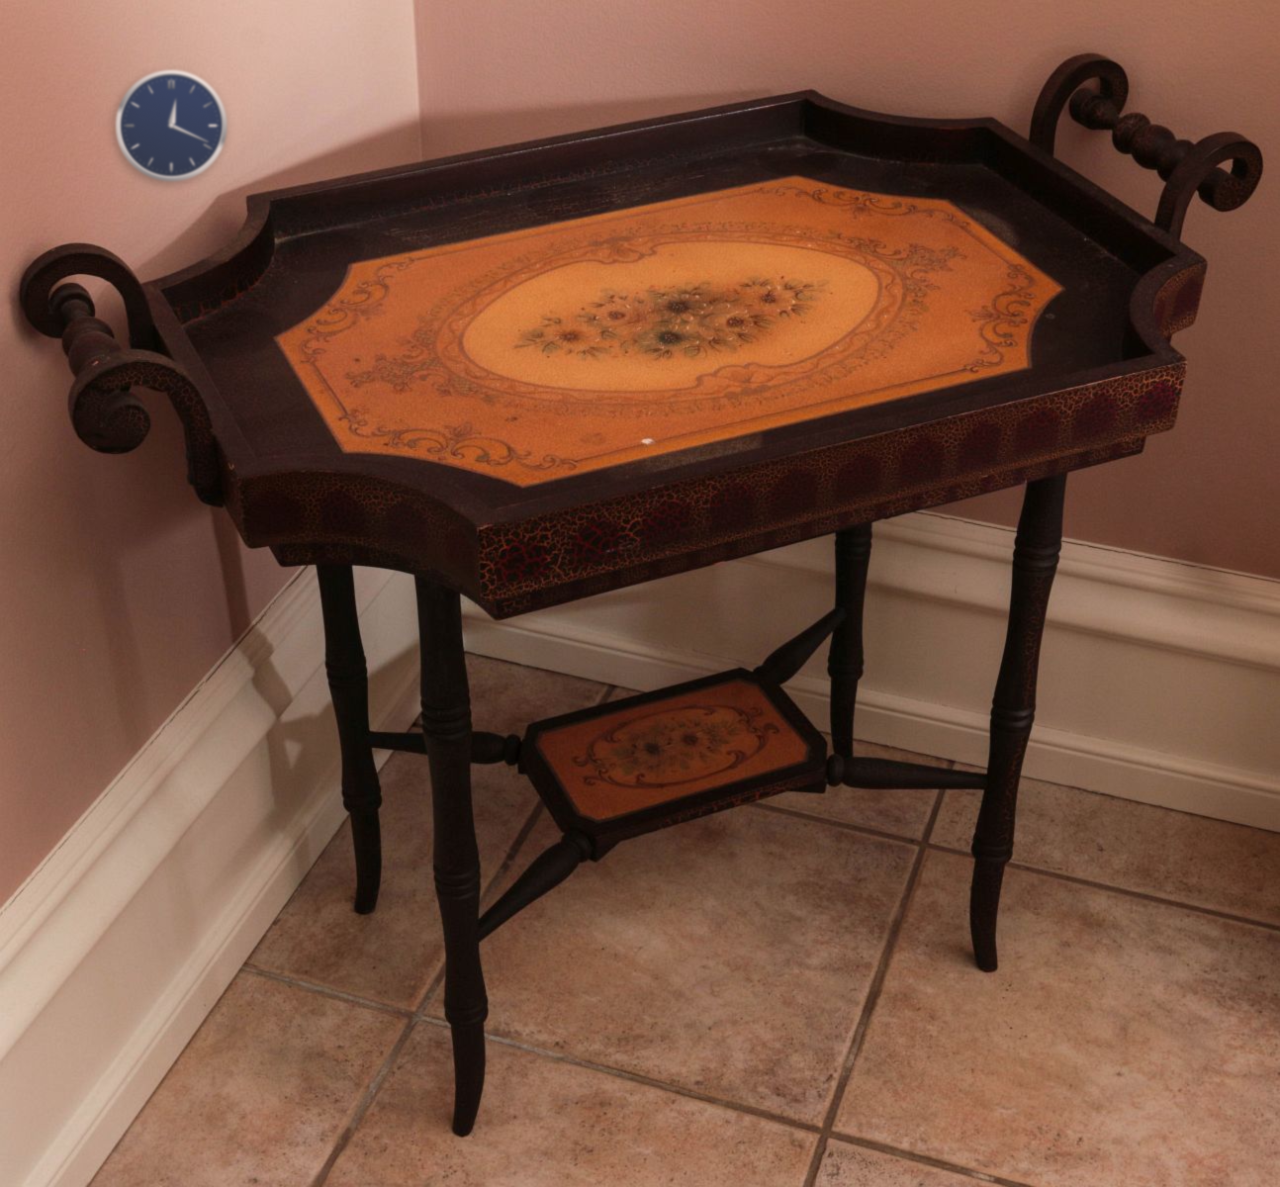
12:19
